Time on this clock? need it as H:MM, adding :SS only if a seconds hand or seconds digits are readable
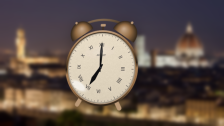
7:00
